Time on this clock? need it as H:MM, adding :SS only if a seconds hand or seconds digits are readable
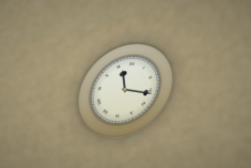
11:16
